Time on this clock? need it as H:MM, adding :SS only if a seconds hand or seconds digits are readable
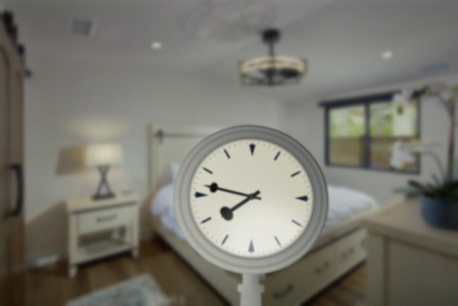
7:47
